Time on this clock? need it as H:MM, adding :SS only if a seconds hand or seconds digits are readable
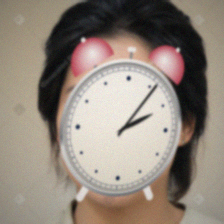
2:06
